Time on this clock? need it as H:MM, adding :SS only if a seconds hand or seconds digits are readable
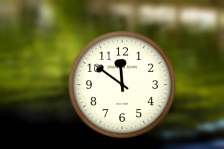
11:51
